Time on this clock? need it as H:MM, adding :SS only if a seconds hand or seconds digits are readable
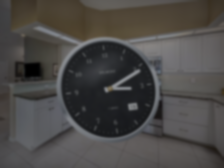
3:11
